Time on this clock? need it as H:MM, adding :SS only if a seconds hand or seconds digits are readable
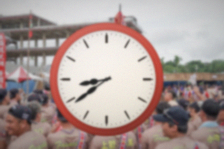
8:39
